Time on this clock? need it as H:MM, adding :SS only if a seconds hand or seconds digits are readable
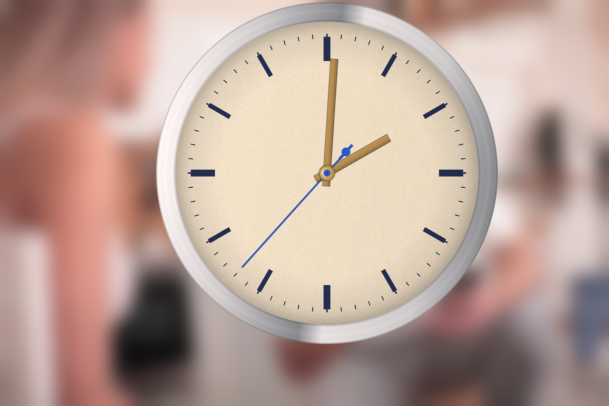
2:00:37
